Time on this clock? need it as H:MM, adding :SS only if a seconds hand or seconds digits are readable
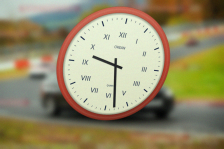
9:28
